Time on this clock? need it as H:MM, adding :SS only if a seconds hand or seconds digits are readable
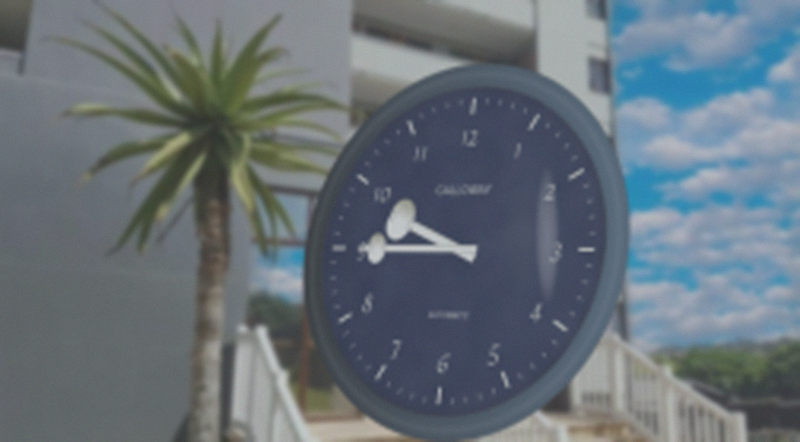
9:45
